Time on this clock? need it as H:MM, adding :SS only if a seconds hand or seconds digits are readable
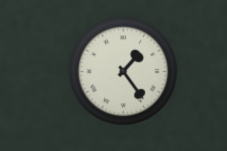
1:24
